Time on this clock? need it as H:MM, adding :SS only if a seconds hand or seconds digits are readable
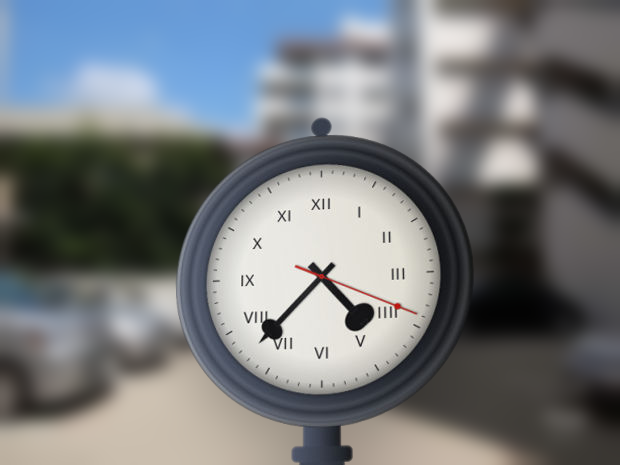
4:37:19
